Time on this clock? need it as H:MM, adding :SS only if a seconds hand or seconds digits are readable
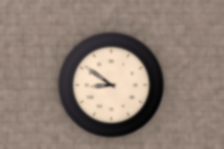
8:51
